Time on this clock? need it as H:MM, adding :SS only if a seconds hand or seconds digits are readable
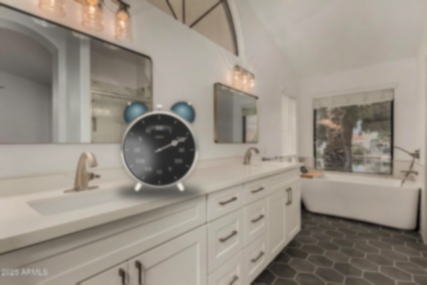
2:11
